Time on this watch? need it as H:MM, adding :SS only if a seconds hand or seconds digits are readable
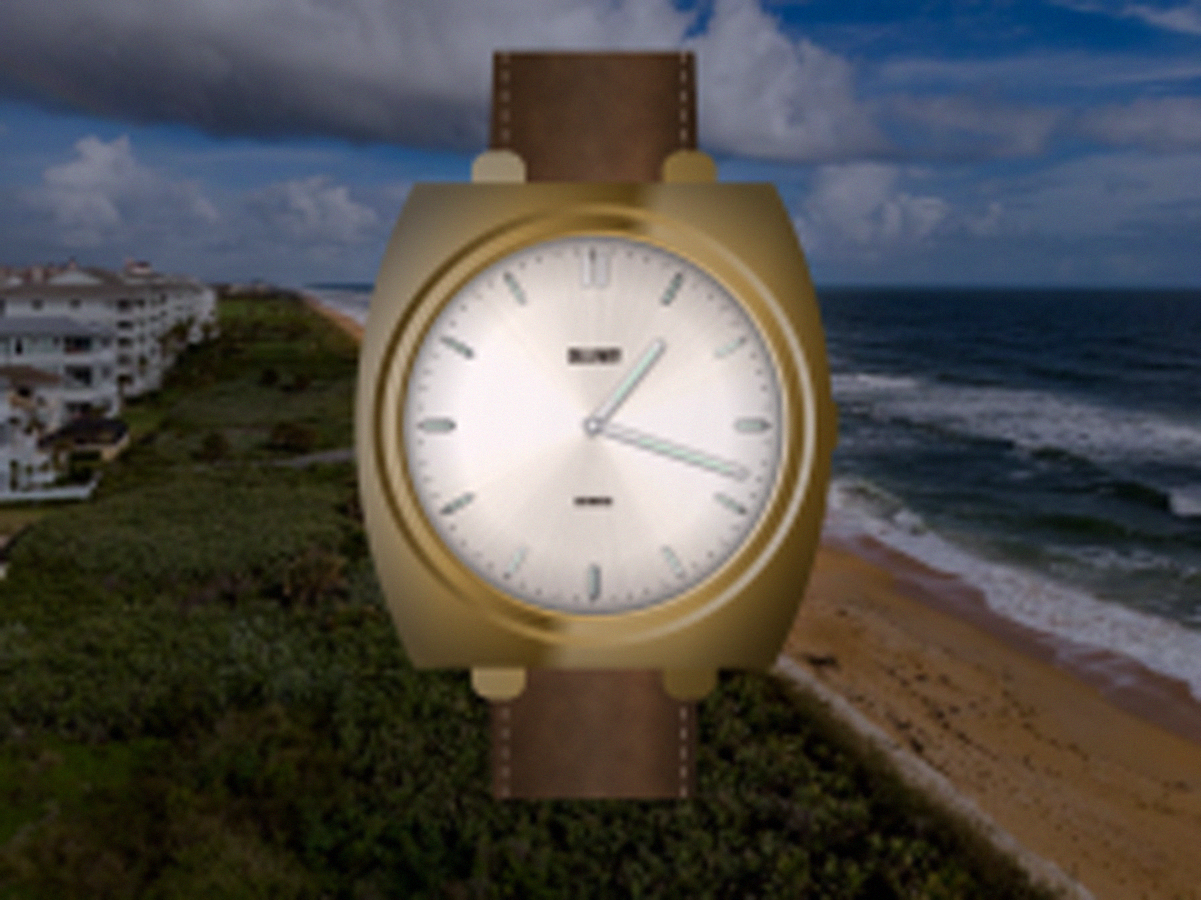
1:18
